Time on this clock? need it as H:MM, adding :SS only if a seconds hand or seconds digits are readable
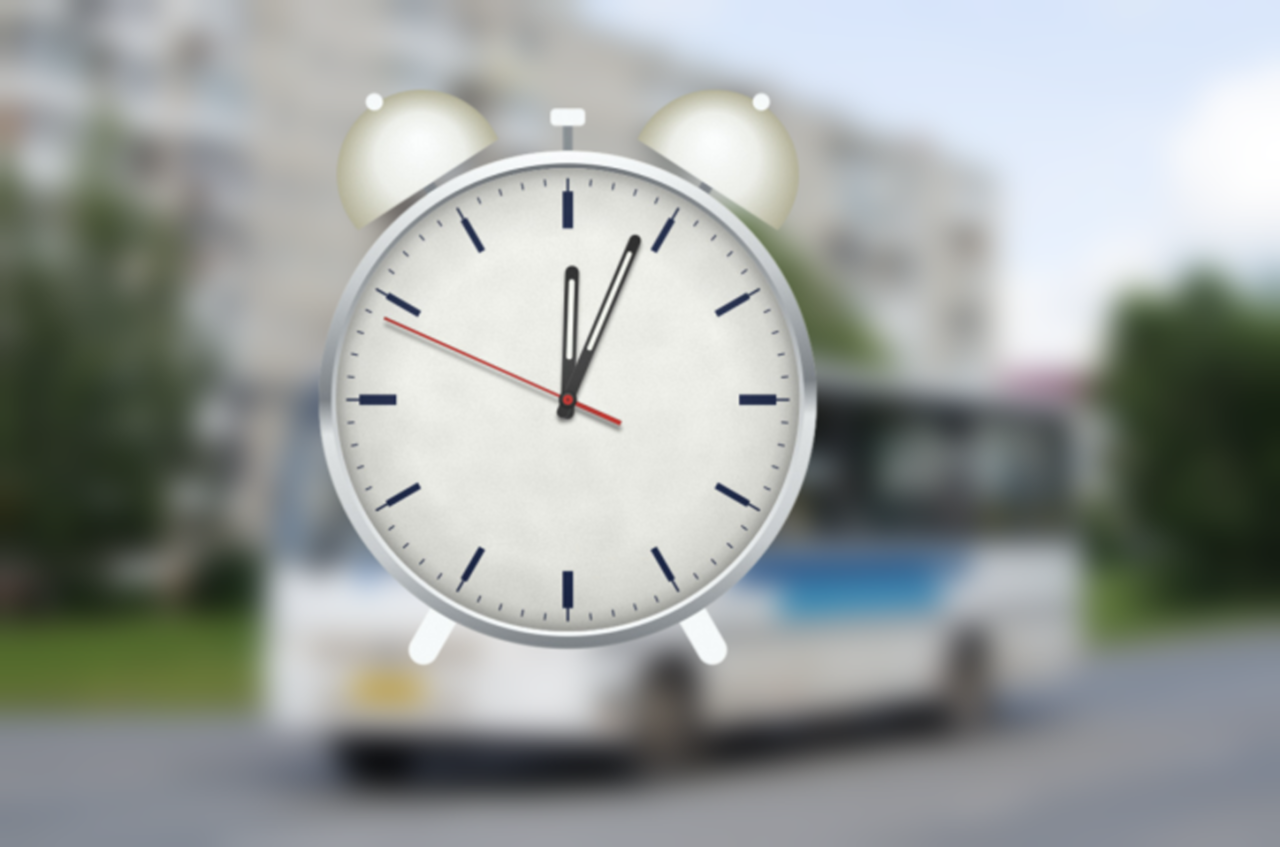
12:03:49
